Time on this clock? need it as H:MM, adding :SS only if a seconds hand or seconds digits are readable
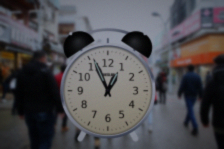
12:56
